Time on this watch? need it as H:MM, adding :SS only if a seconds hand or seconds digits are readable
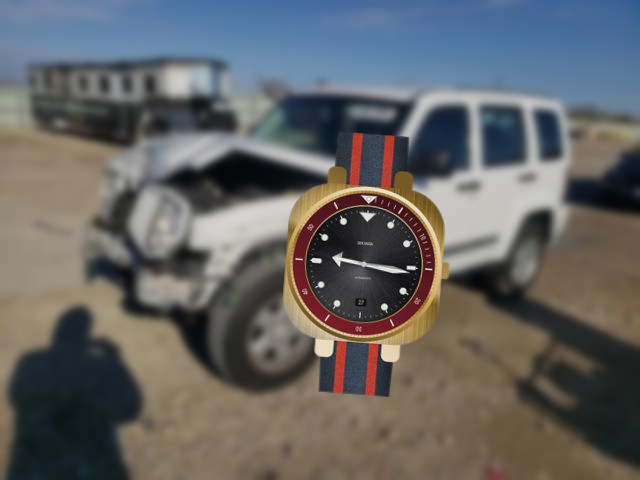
9:16
